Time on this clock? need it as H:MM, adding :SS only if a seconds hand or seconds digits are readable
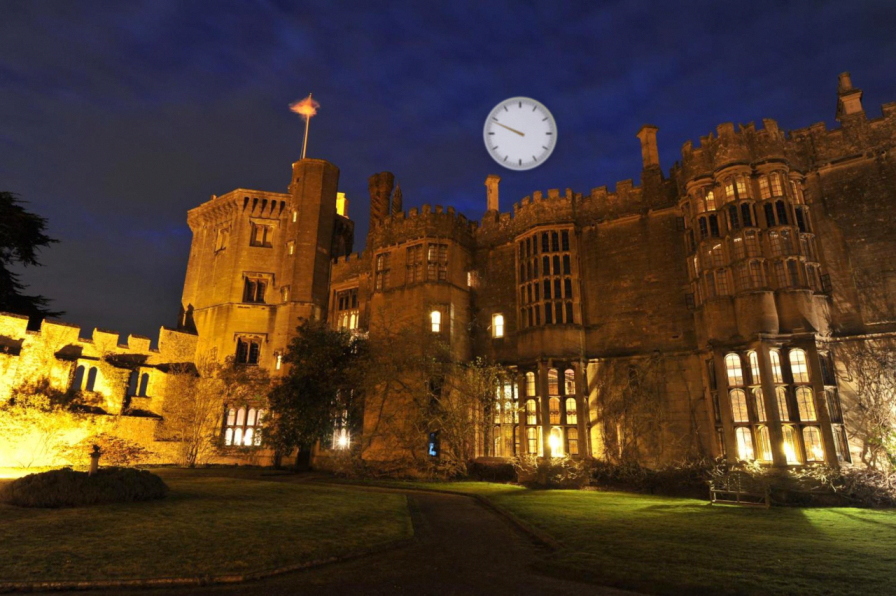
9:49
